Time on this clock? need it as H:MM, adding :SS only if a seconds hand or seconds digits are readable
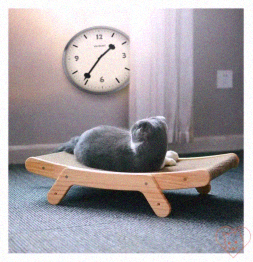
1:36
